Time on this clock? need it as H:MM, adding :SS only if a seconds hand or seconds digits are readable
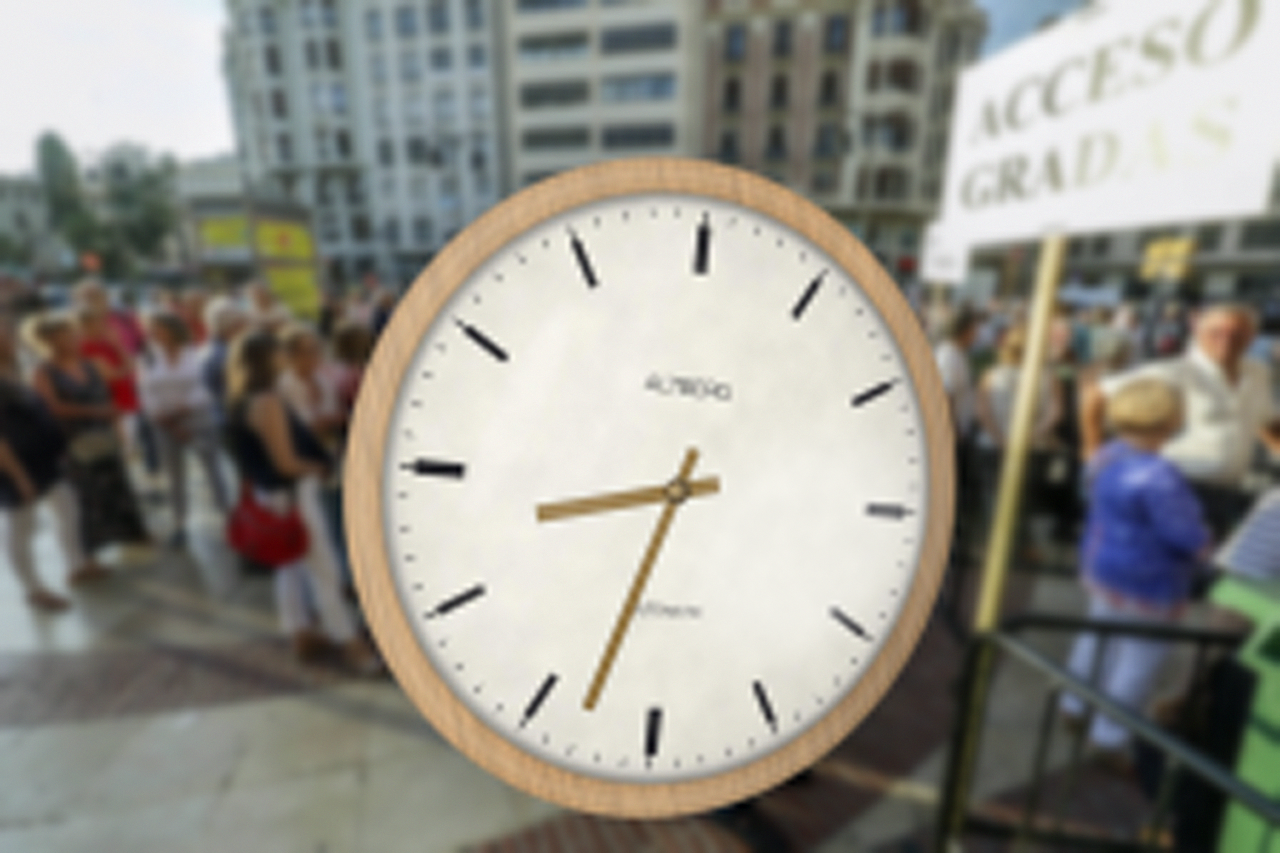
8:33
